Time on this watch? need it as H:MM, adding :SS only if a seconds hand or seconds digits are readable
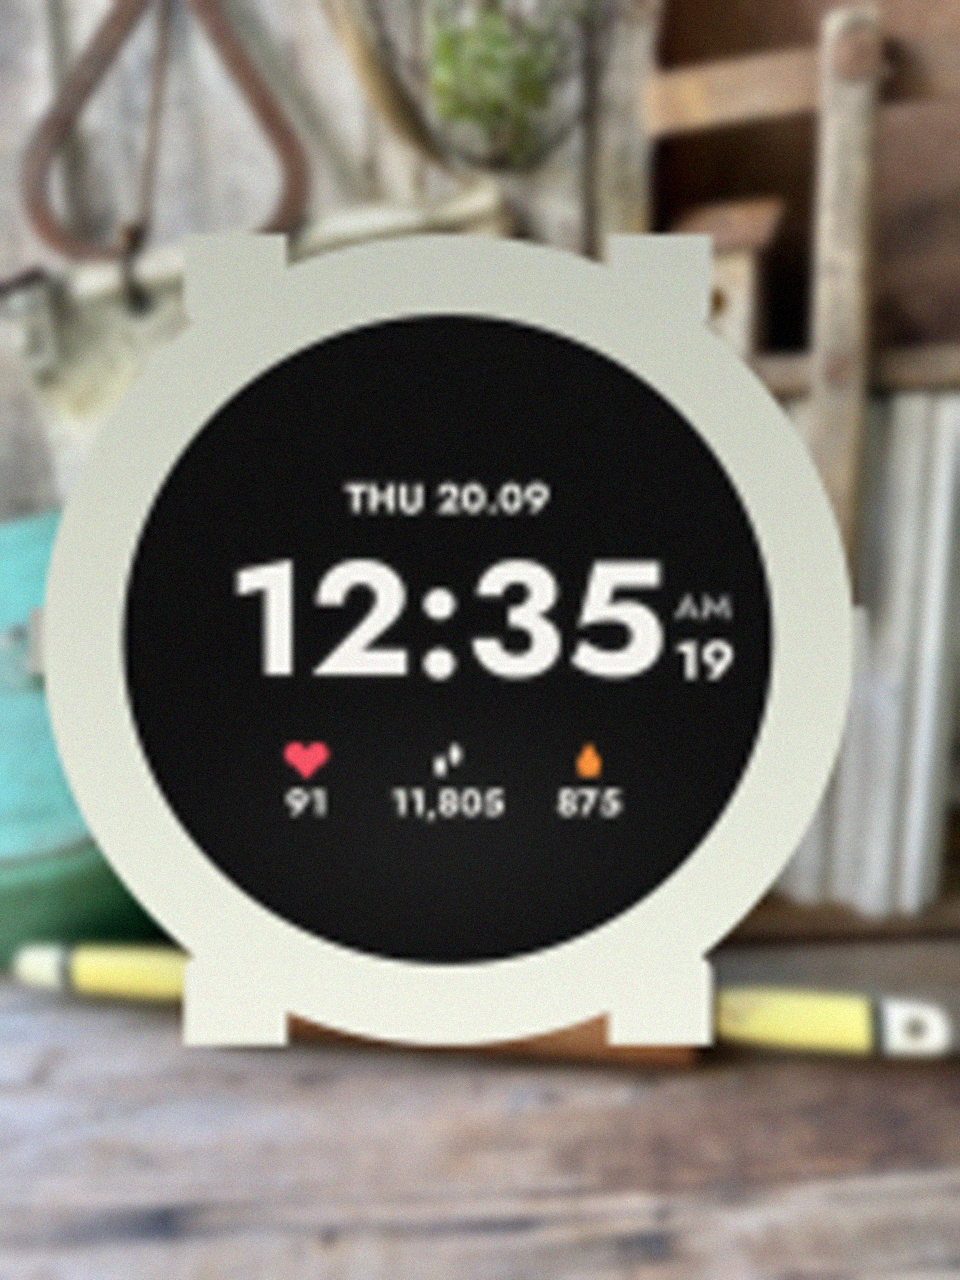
12:35:19
